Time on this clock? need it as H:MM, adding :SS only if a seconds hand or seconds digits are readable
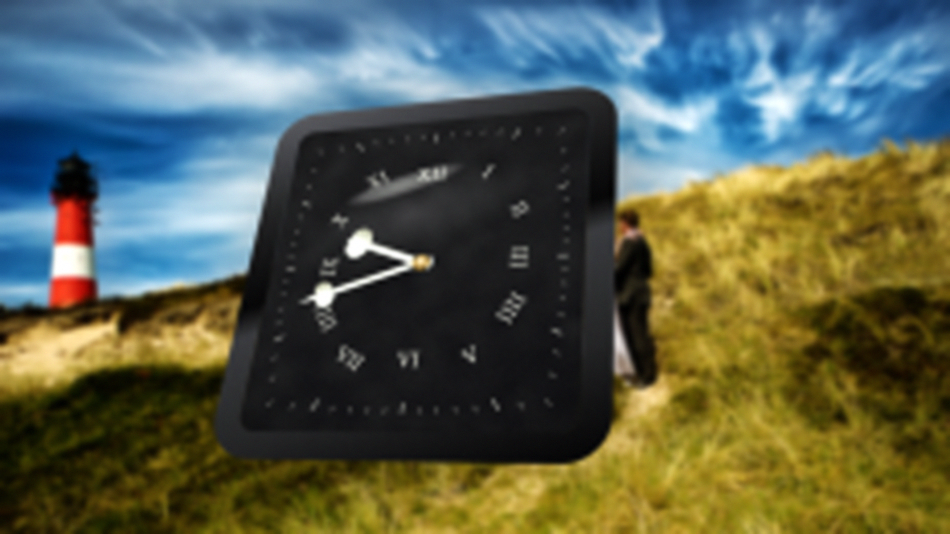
9:42
